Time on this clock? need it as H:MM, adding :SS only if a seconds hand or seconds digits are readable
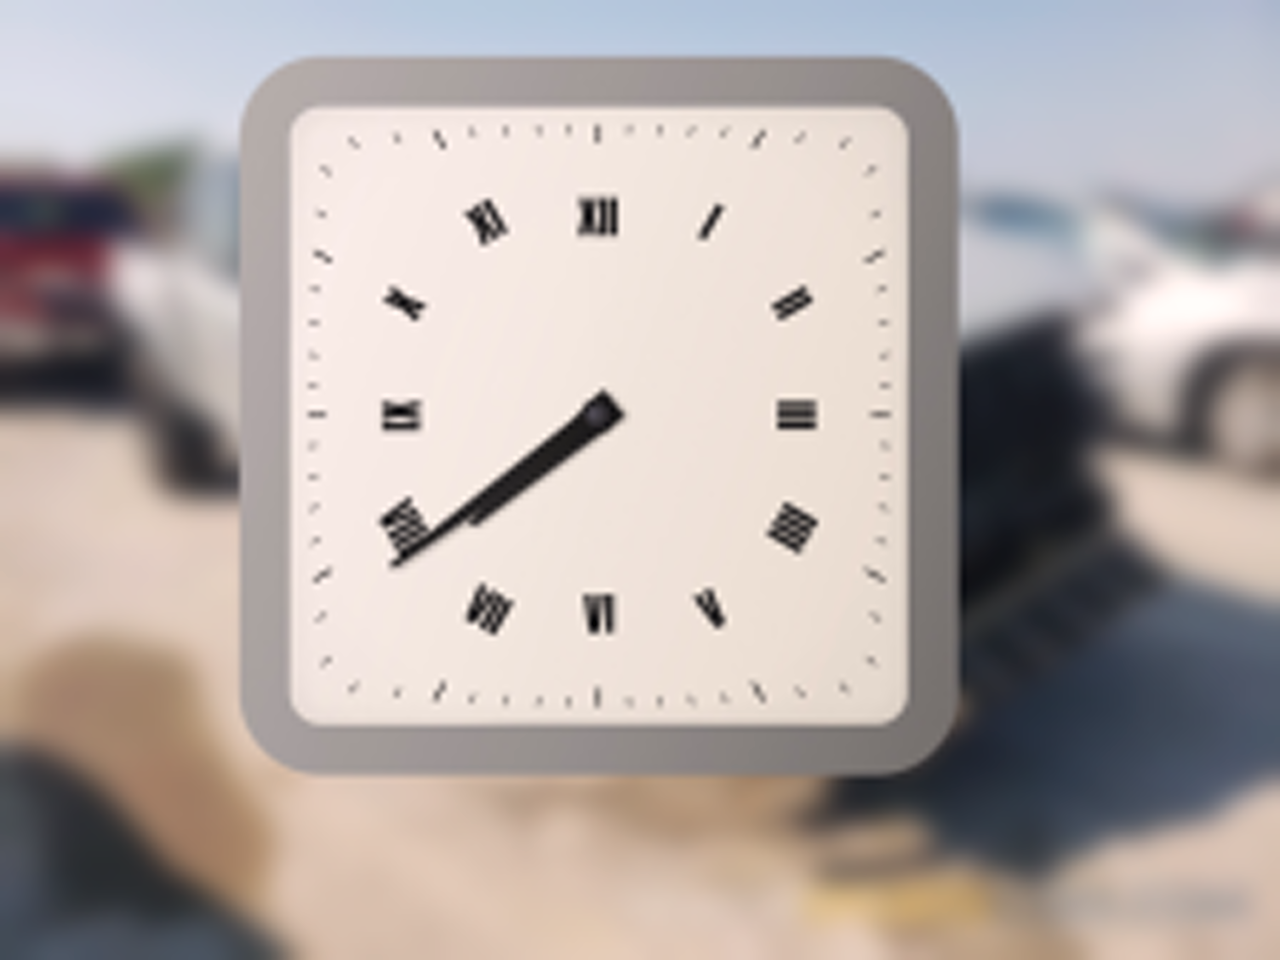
7:39
